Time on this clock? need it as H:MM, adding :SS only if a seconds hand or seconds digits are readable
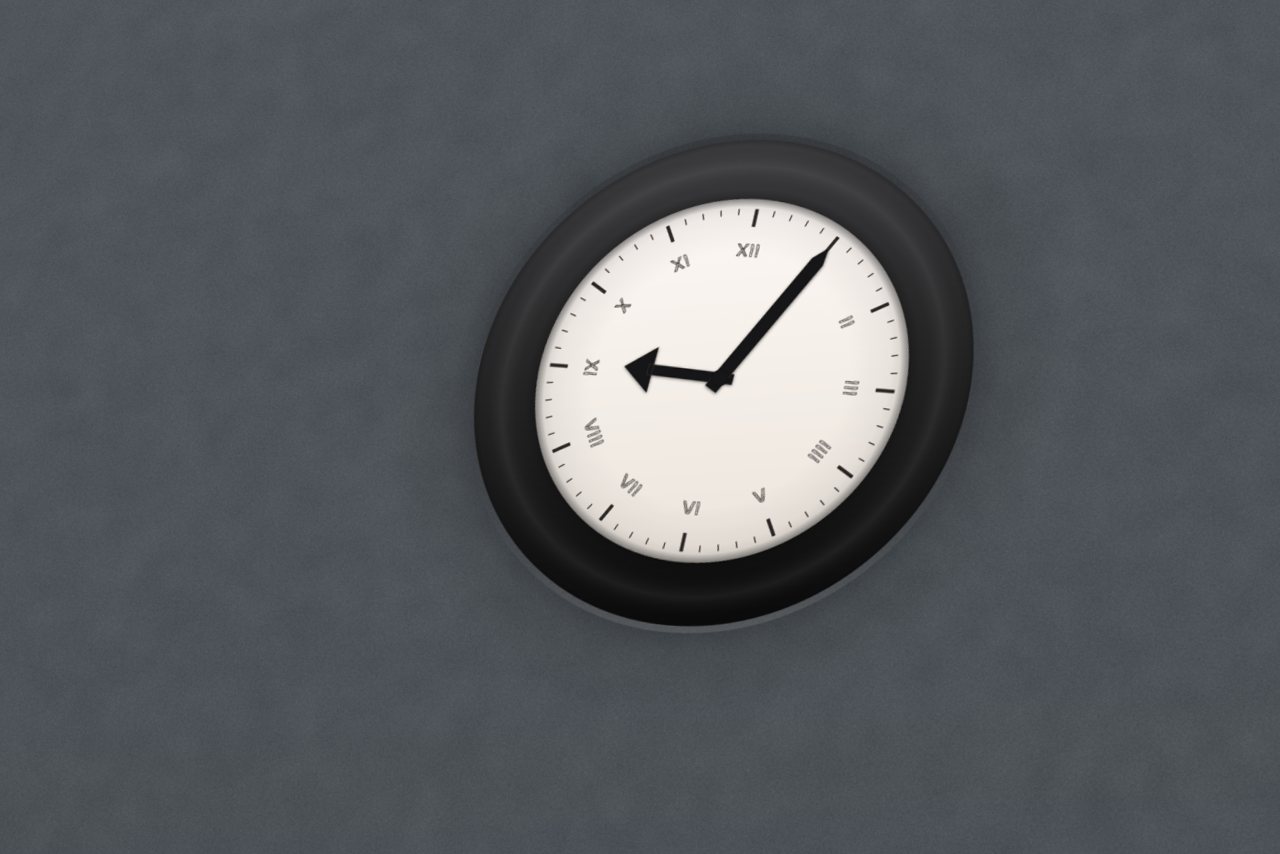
9:05
